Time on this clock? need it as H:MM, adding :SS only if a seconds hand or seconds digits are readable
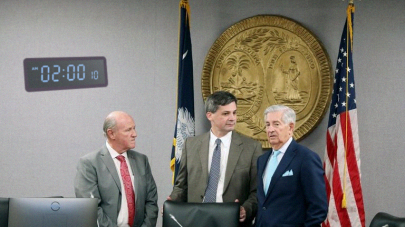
2:00:10
